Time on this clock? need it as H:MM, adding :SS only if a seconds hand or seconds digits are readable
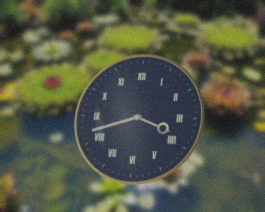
3:42
